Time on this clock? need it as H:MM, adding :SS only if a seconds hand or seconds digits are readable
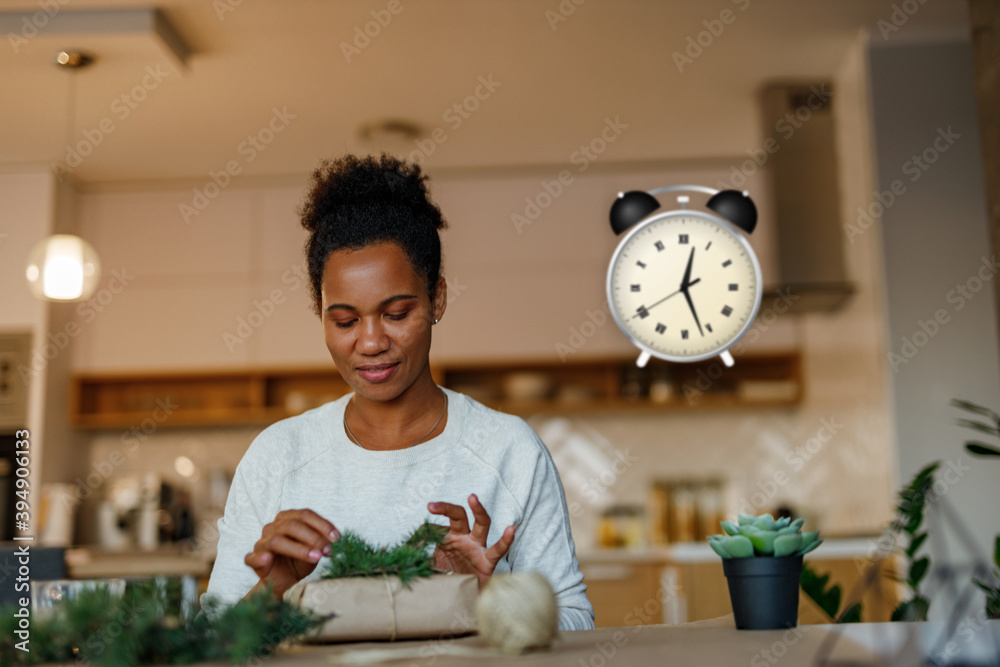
12:26:40
